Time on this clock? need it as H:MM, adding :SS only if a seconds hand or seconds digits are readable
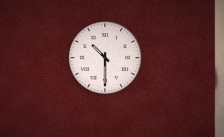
10:30
